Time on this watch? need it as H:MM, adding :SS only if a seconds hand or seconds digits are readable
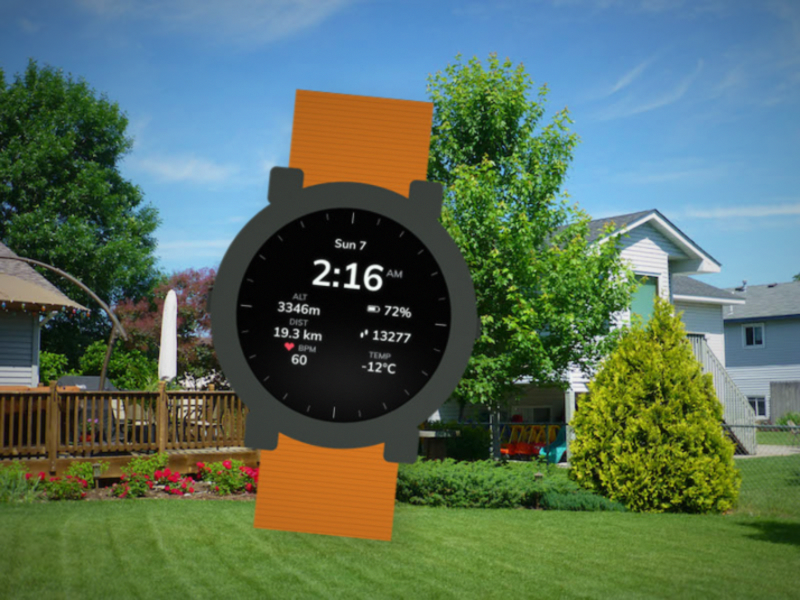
2:16
